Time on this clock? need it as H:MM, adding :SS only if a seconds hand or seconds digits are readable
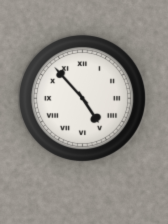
4:53
